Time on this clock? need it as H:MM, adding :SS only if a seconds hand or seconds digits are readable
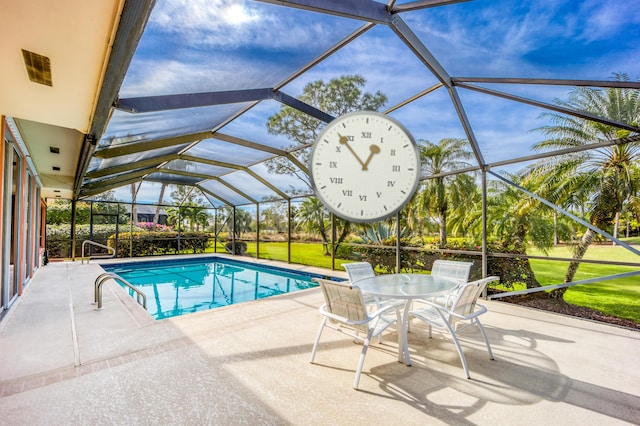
12:53
